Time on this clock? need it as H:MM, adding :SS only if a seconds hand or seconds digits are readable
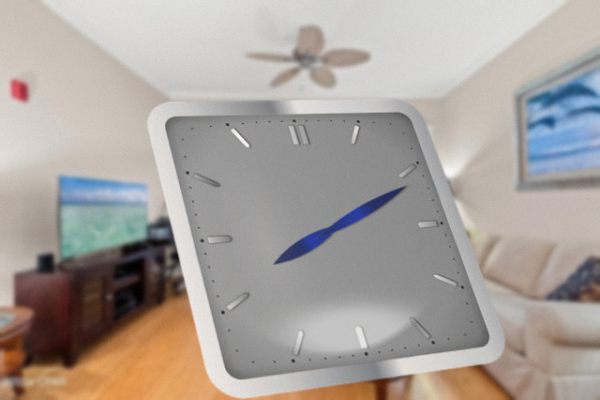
8:11
